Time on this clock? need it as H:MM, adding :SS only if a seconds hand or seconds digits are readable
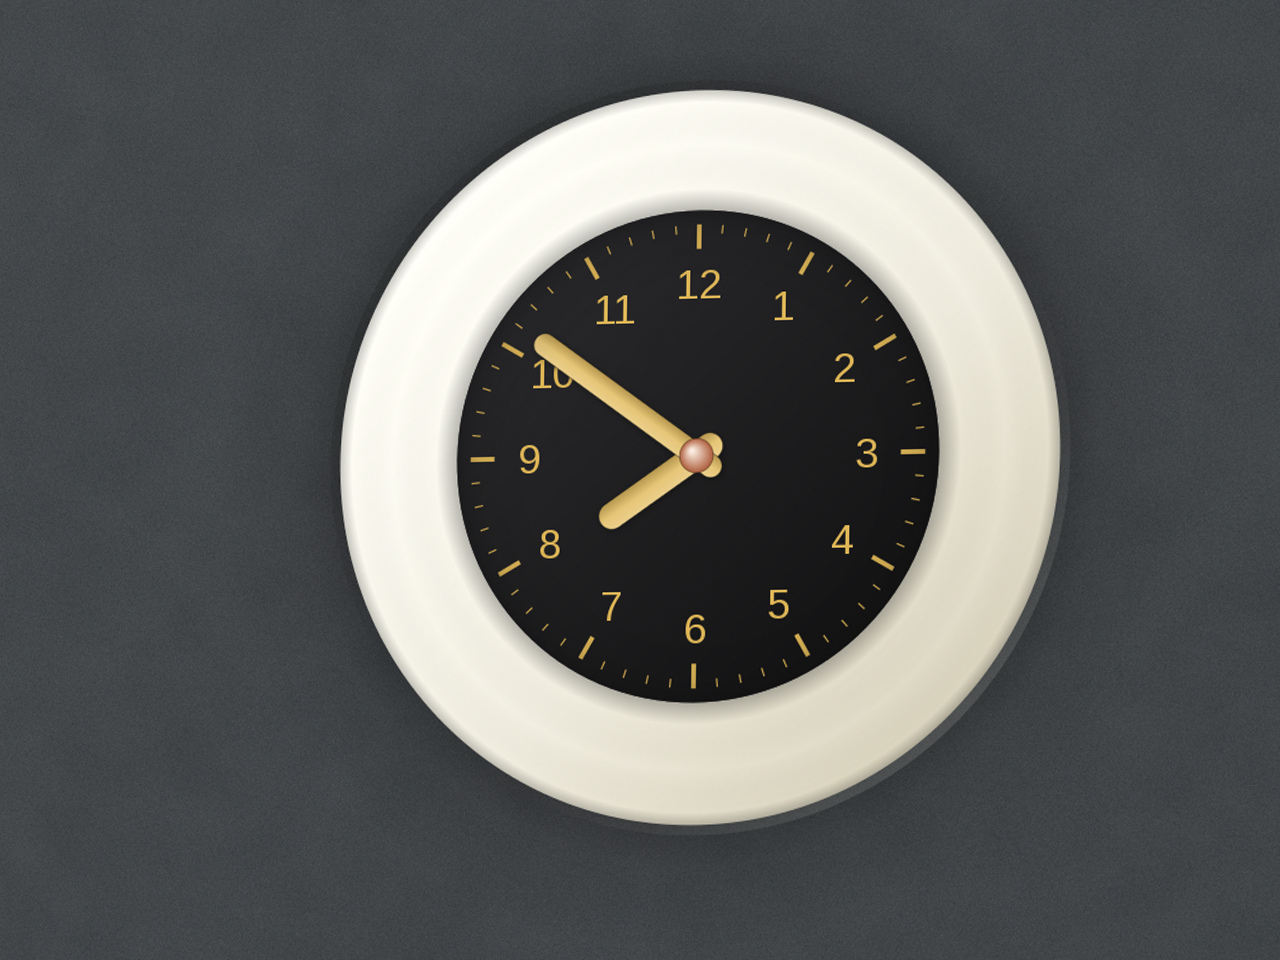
7:51
